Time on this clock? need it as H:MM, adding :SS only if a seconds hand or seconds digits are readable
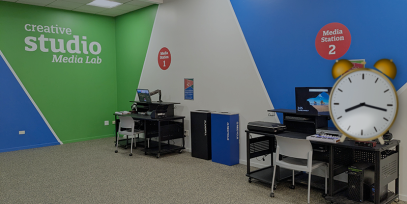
8:17
